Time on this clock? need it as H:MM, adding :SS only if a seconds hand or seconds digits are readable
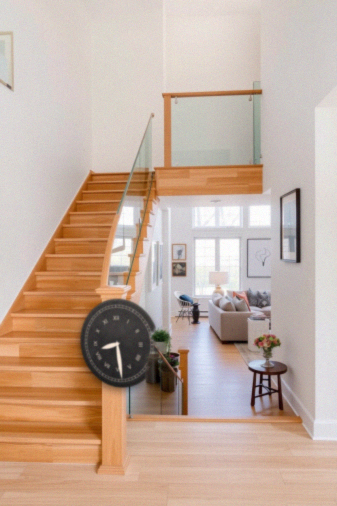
8:29
